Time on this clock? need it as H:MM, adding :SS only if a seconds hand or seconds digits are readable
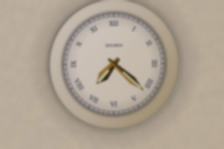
7:22
